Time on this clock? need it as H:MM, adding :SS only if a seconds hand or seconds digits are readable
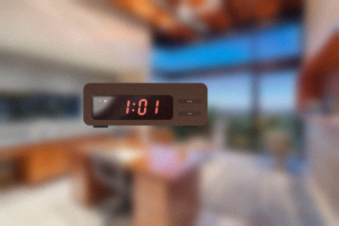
1:01
